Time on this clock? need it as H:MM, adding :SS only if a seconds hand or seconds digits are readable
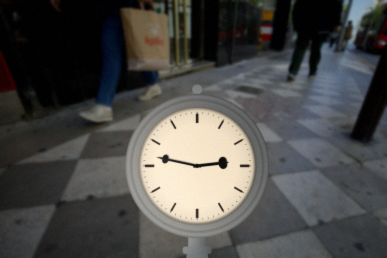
2:47
